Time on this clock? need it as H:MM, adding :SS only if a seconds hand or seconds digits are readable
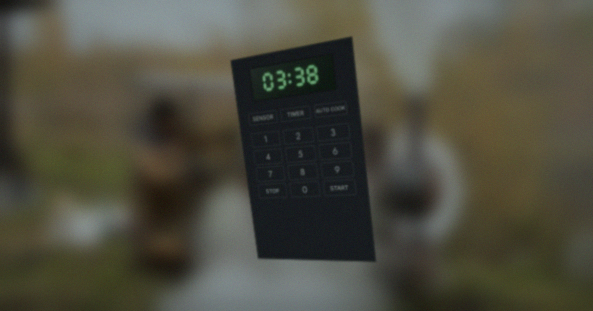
3:38
